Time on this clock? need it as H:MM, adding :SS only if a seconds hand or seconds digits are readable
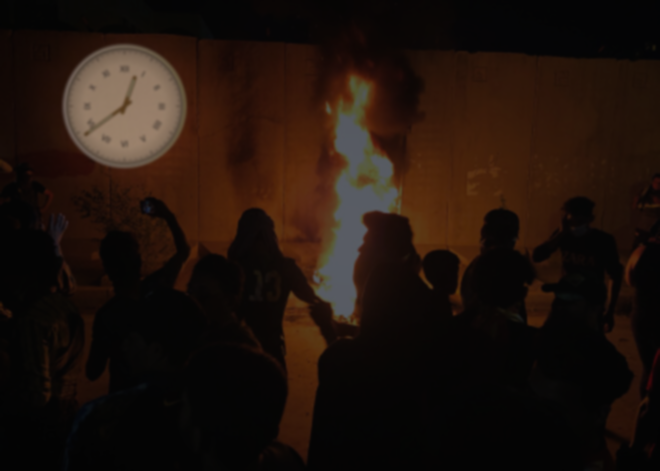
12:39
